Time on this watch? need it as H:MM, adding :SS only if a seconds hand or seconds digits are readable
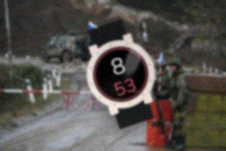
8:53
